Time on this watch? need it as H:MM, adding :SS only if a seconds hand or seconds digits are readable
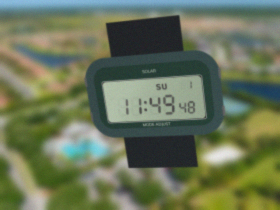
11:49:48
